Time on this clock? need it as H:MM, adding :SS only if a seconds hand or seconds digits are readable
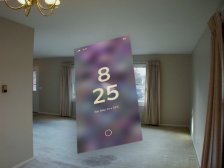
8:25
